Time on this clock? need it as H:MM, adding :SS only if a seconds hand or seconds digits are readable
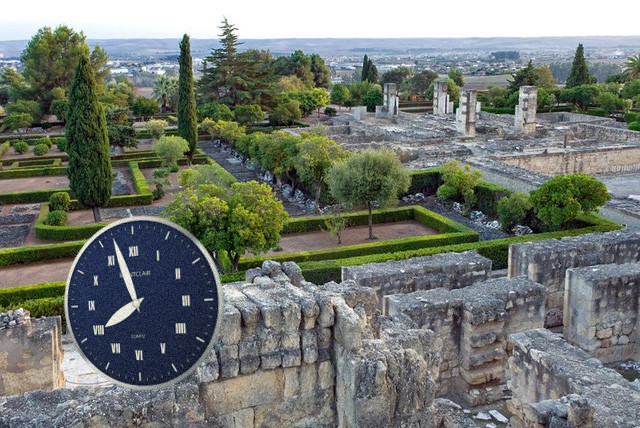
7:57
